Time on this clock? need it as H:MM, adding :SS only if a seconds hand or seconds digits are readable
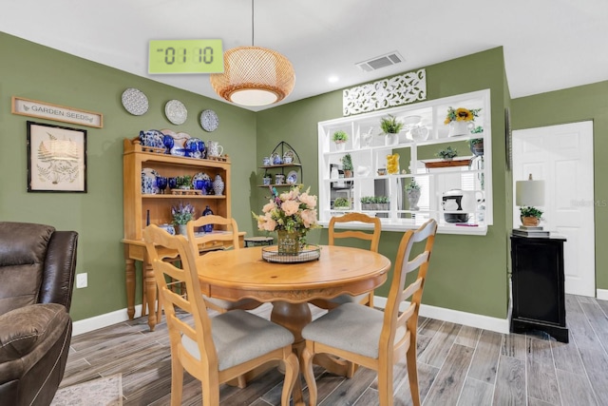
1:10
